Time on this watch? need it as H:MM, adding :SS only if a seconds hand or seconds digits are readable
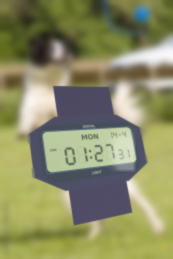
1:27:31
